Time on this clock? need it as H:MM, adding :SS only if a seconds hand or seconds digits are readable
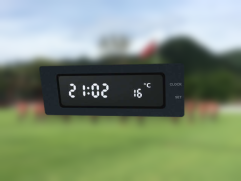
21:02
